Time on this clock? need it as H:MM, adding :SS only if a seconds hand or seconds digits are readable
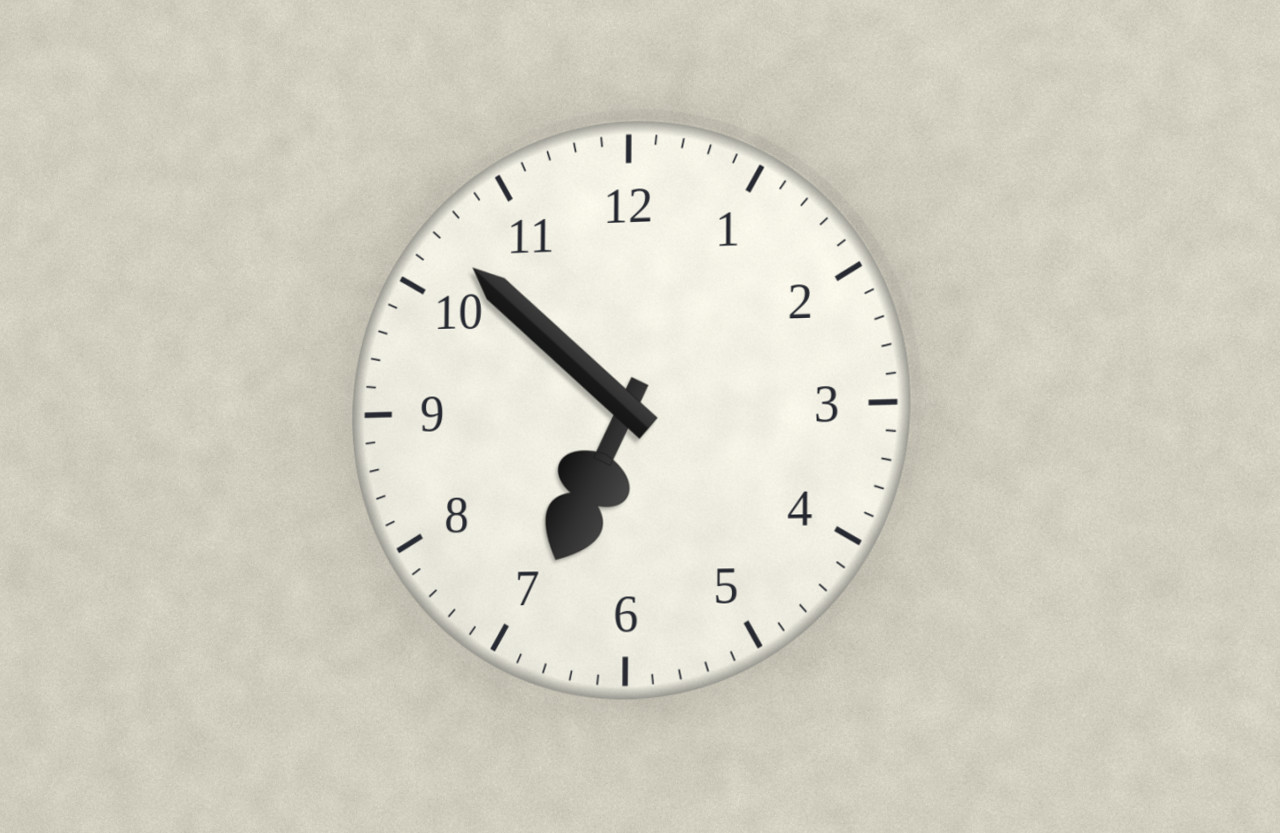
6:52
